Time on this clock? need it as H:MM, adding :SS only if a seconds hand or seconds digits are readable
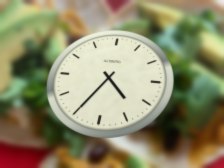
4:35
